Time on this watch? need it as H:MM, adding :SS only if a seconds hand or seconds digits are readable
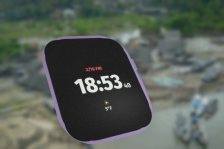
18:53
